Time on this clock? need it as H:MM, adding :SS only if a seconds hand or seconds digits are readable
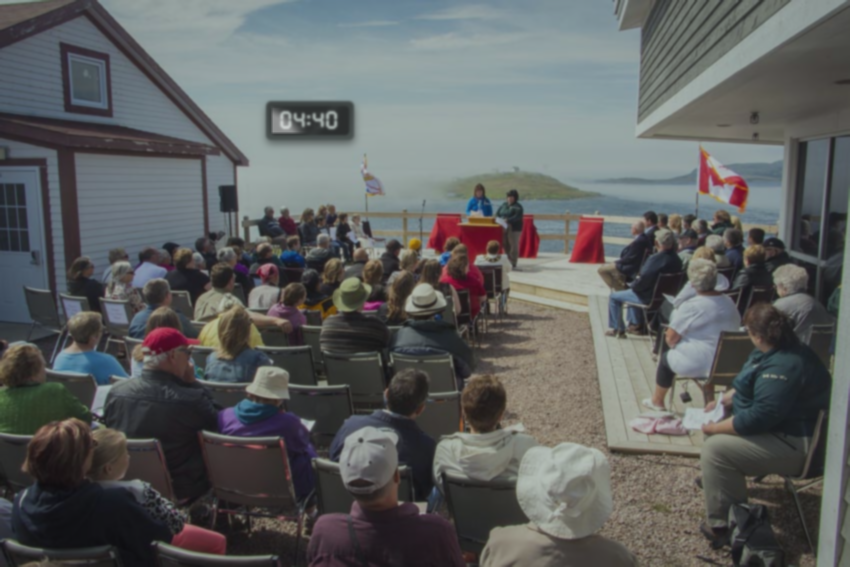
4:40
